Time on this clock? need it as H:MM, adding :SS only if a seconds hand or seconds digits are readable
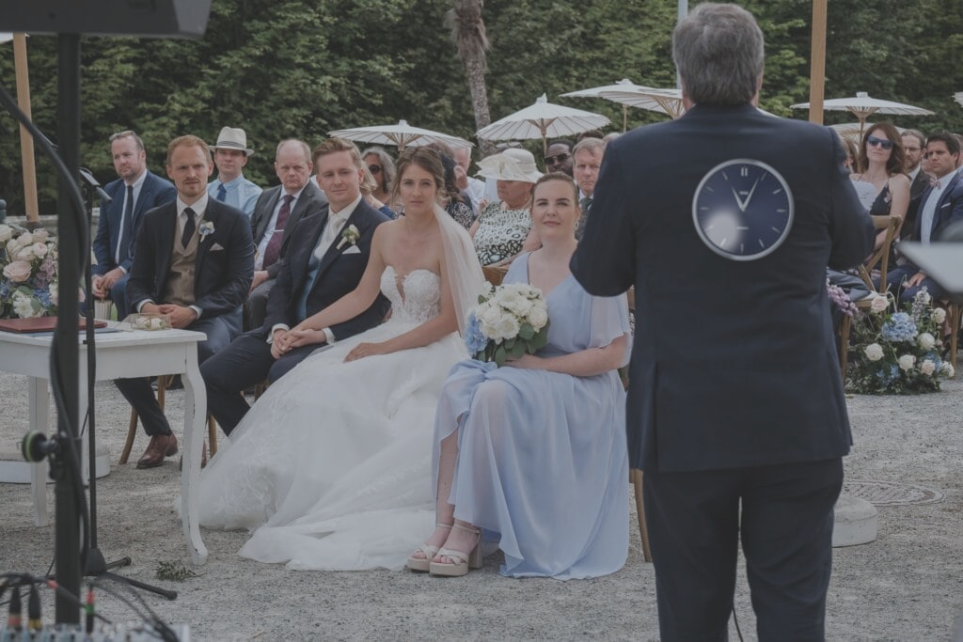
11:04
